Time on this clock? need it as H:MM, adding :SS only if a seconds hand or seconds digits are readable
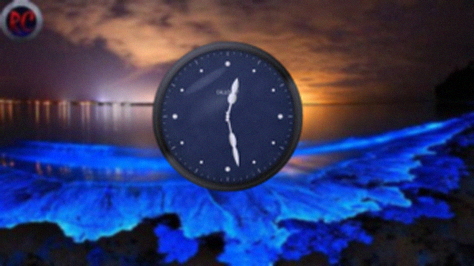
12:28
